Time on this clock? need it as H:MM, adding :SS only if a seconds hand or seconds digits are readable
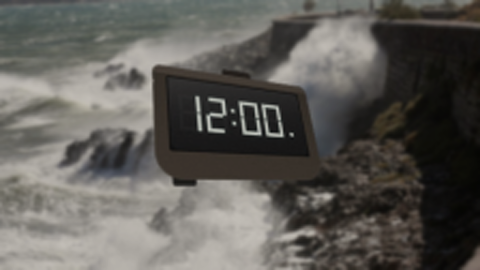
12:00
